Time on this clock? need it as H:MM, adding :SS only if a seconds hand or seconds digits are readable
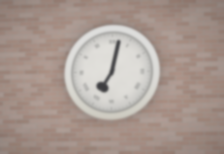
7:02
